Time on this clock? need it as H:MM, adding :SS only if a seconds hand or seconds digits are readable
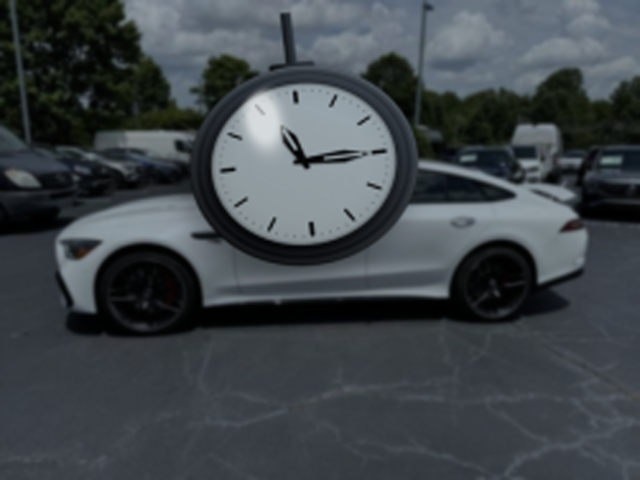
11:15
